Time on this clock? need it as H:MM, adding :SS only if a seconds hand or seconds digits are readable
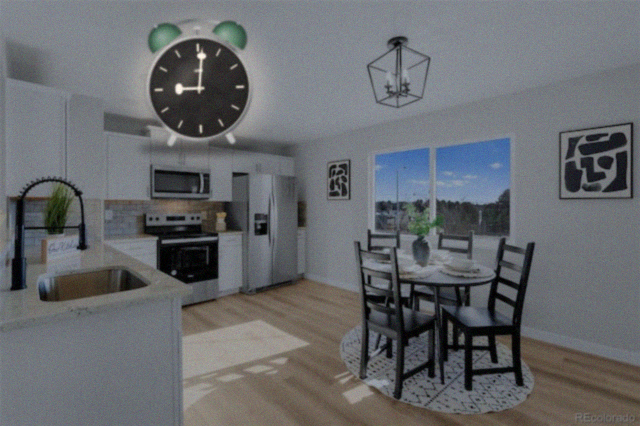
9:01
